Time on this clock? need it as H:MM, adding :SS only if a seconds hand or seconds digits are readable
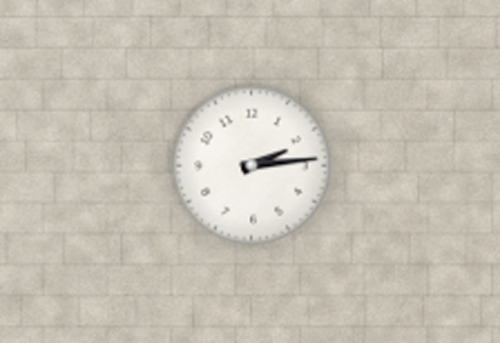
2:14
